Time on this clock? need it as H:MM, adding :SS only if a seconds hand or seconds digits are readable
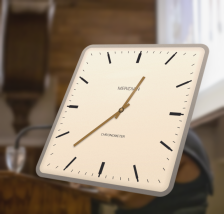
12:37
